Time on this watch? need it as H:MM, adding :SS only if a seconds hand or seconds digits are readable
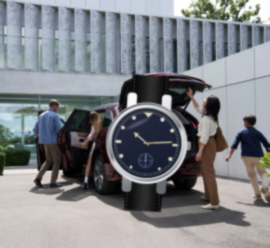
10:14
